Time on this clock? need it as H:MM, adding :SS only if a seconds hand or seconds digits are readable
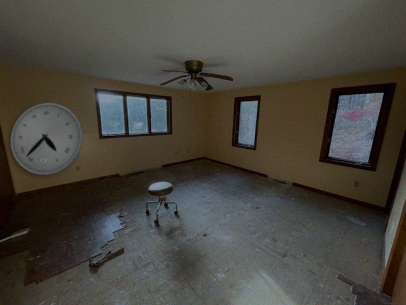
4:37
